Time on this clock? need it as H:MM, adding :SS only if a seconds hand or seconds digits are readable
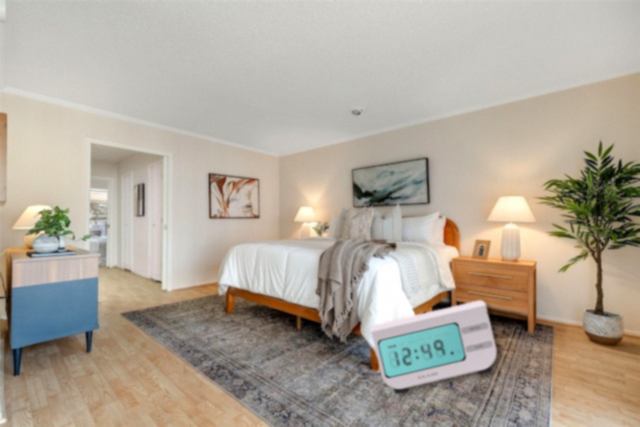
12:49
